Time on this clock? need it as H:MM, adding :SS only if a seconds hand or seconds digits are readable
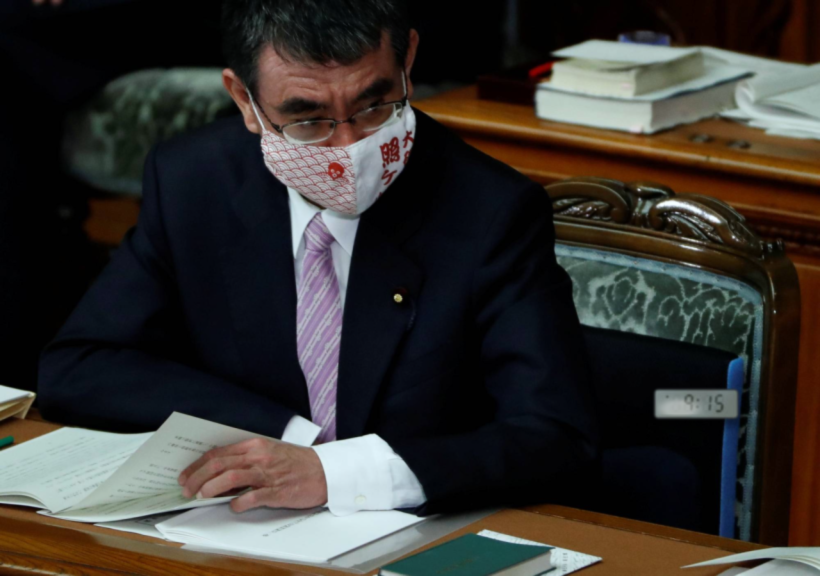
9:15
